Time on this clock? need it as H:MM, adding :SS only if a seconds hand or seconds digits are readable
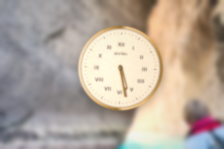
5:28
